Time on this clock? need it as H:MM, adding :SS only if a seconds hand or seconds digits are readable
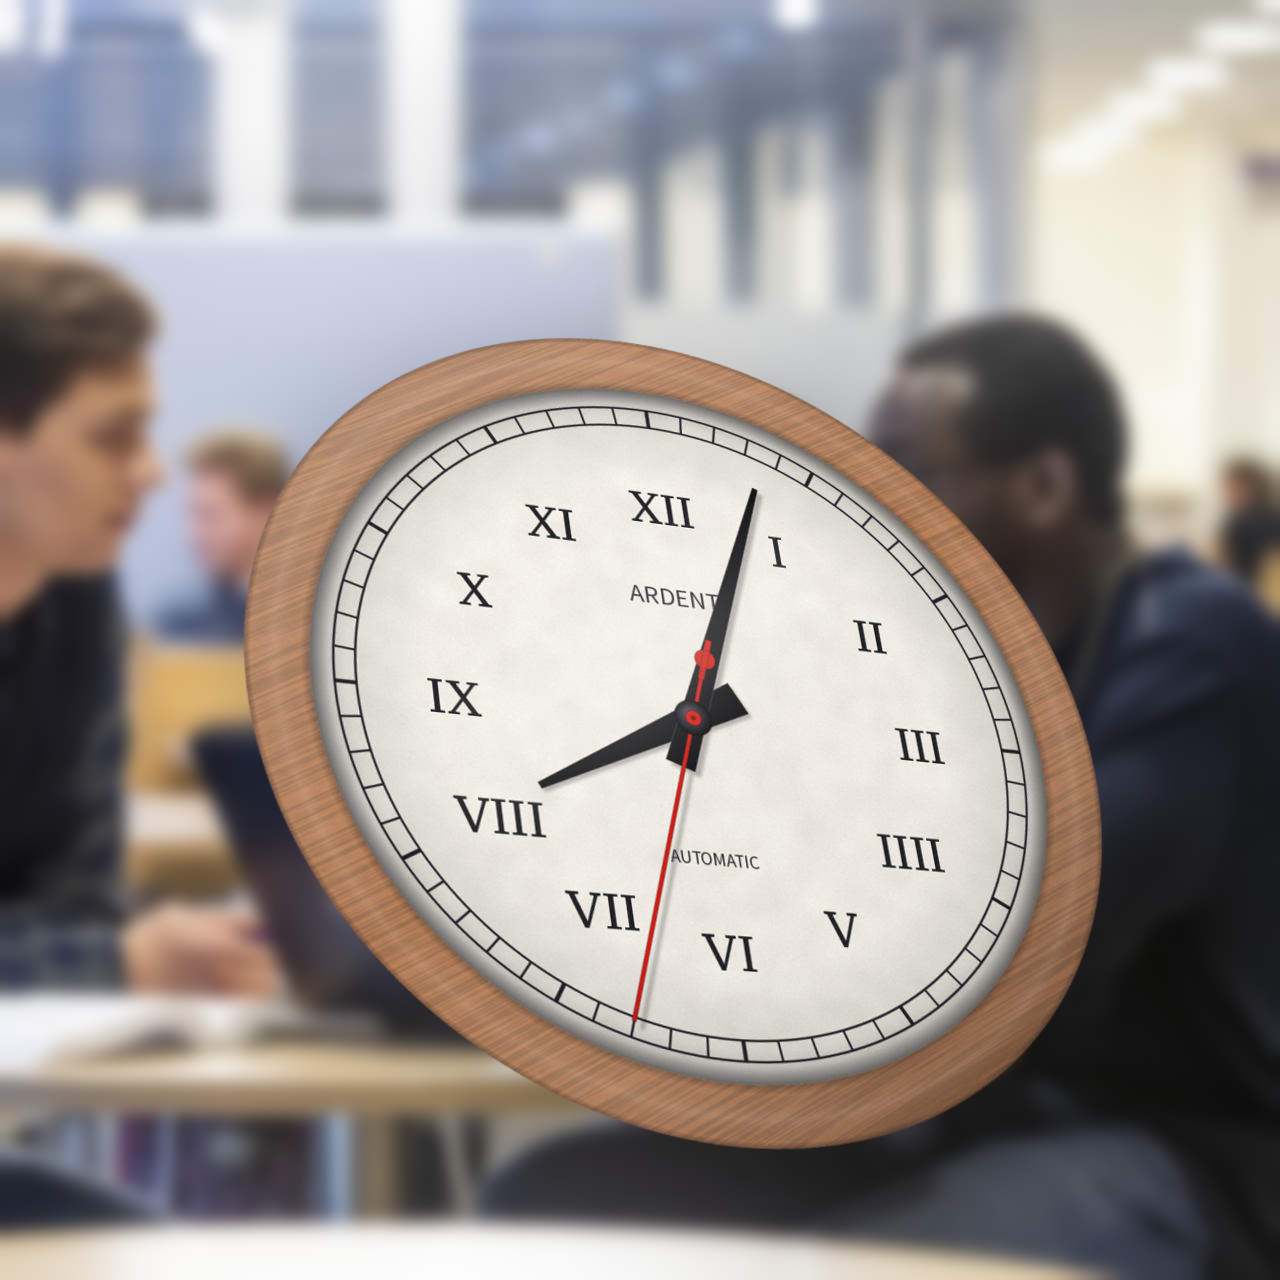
8:03:33
